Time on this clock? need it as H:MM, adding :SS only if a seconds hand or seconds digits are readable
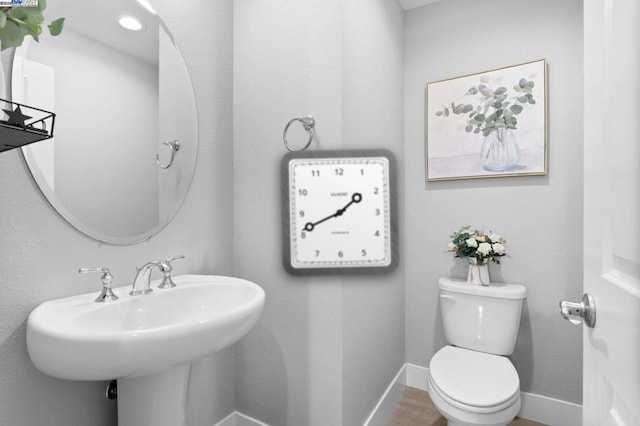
1:41
